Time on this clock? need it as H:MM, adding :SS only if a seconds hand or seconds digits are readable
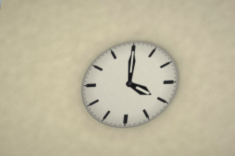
4:00
